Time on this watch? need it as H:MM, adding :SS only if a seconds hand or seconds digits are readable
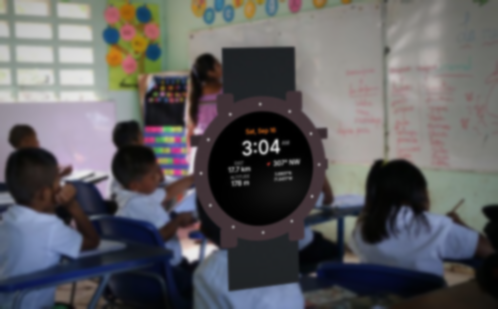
3:04
